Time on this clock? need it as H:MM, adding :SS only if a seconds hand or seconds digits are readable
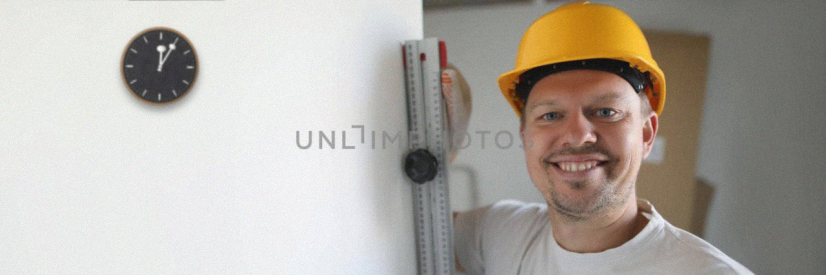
12:05
